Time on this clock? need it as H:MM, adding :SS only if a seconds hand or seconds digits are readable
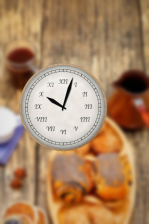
10:03
